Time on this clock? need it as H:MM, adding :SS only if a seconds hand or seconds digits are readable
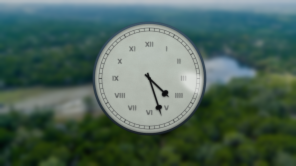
4:27
